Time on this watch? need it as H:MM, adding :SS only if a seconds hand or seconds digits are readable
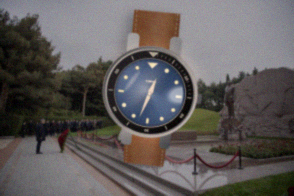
12:33
